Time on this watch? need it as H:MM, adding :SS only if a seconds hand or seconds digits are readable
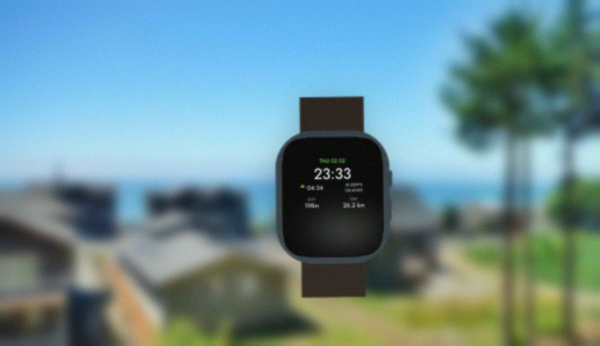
23:33
